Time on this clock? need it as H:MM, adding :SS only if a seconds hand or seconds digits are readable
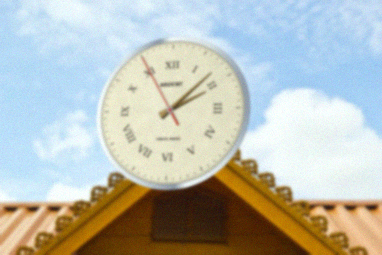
2:07:55
